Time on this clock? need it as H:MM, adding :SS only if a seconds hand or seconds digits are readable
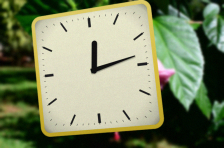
12:13
